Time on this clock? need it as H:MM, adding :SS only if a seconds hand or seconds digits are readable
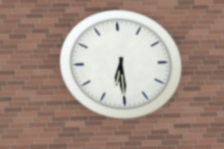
6:30
